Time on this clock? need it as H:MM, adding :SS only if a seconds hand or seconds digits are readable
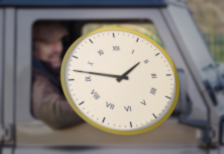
1:47
